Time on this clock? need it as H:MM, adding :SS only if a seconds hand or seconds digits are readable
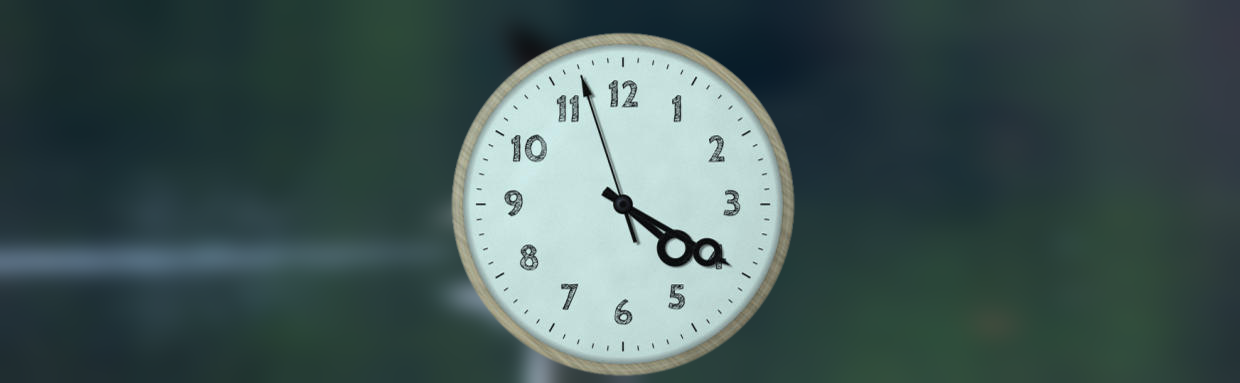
4:19:57
